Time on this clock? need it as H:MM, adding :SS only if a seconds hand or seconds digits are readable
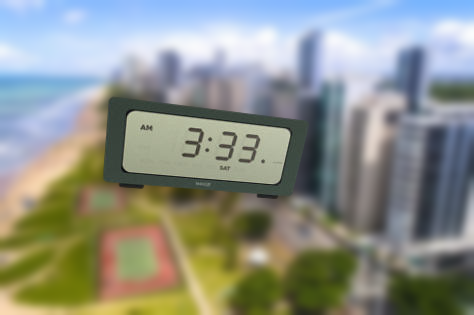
3:33
